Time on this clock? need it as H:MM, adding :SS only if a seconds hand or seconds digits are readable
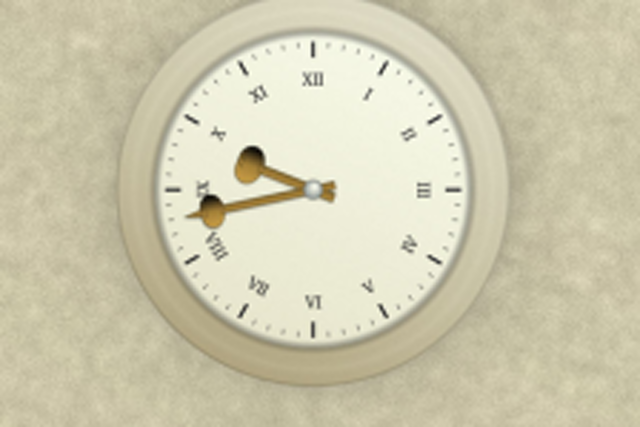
9:43
